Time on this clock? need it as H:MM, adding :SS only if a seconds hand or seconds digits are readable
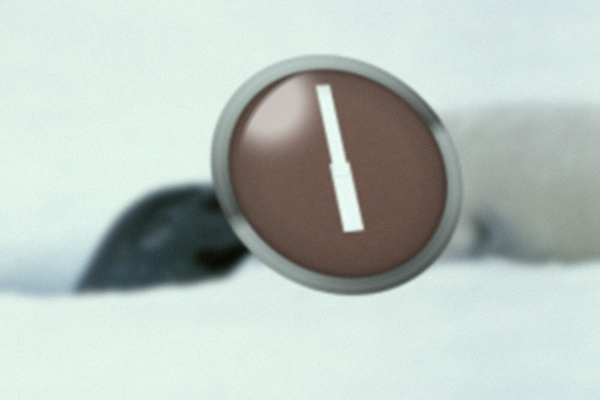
6:00
